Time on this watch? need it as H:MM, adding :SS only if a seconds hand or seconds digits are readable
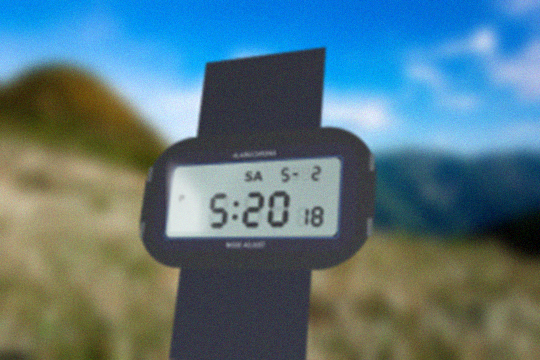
5:20:18
